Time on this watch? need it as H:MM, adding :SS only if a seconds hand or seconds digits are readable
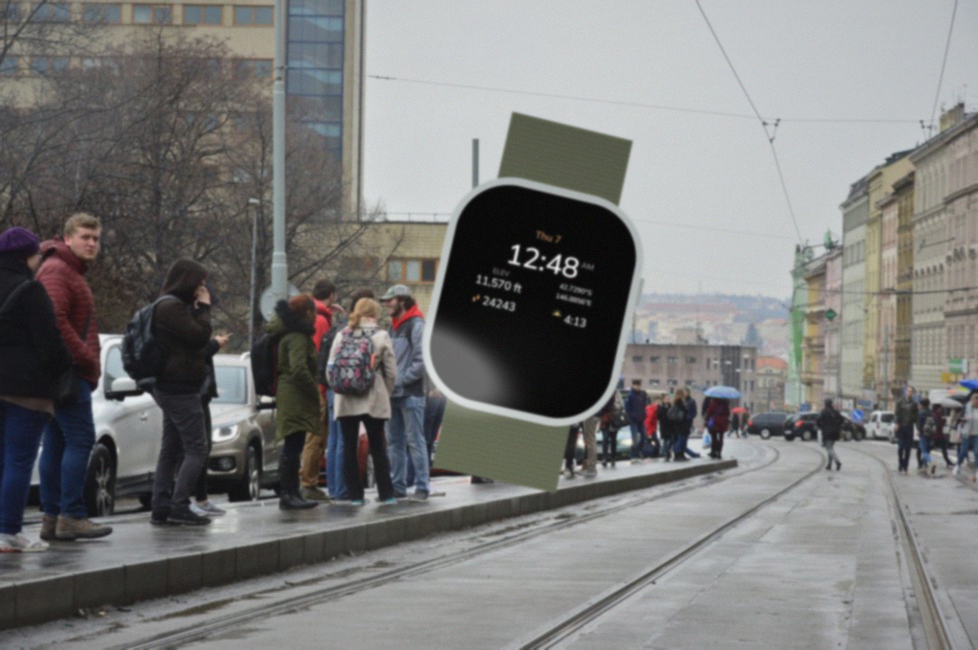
12:48
